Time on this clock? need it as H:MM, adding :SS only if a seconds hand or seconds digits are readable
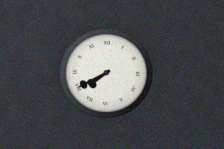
7:40
